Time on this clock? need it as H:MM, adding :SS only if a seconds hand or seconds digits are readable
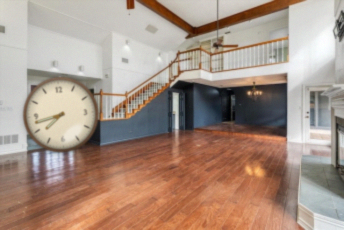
7:43
